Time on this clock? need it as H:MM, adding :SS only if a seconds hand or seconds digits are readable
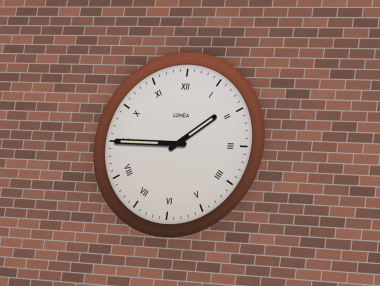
1:45
